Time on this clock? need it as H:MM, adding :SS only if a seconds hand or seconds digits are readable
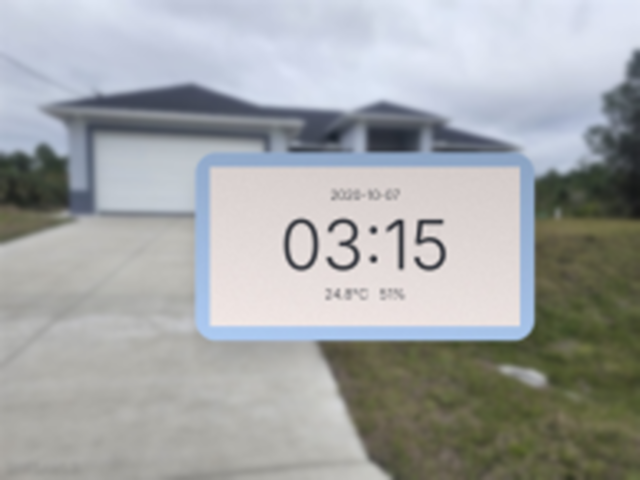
3:15
